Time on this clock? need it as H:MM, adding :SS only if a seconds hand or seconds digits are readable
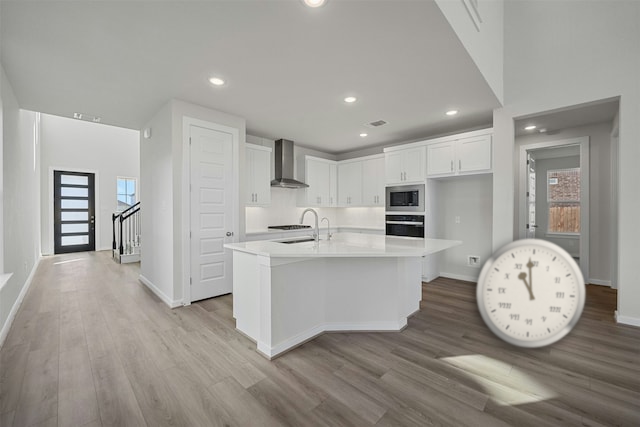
10:59
